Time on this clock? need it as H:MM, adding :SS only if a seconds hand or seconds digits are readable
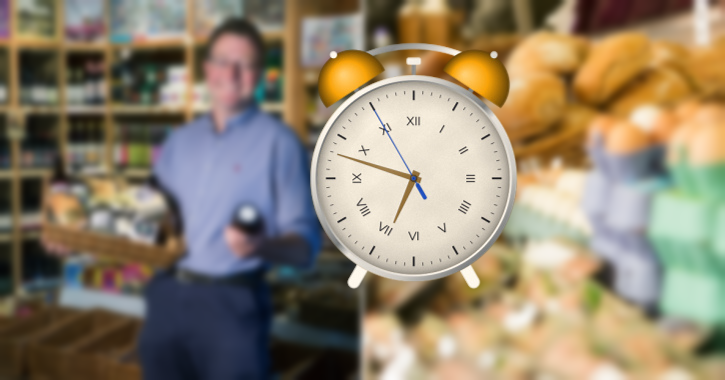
6:47:55
